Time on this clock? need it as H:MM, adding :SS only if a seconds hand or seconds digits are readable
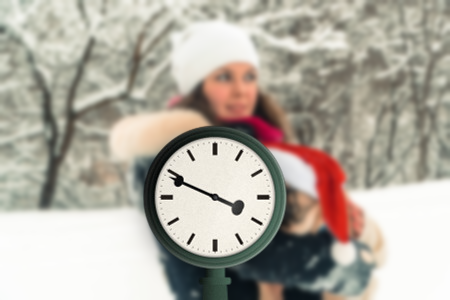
3:49
